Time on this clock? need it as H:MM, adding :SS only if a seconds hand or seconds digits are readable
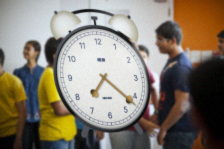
7:22
